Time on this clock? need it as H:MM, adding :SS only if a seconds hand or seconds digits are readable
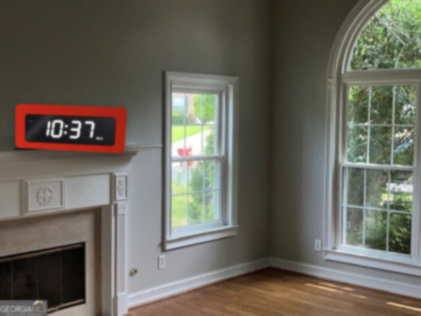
10:37
